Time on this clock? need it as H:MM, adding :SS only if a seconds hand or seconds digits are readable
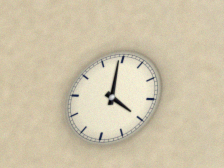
3:59
